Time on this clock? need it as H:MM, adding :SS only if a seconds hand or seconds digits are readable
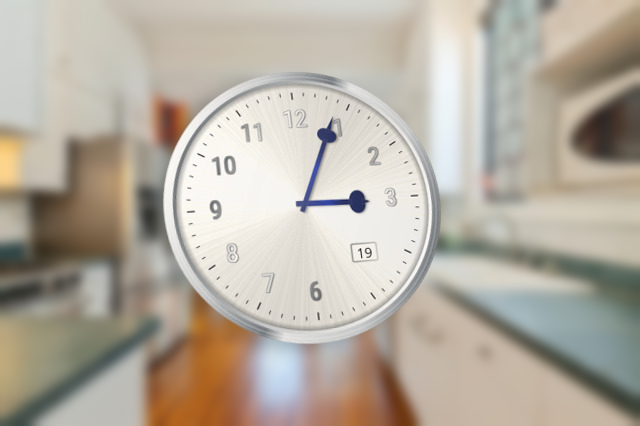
3:04
